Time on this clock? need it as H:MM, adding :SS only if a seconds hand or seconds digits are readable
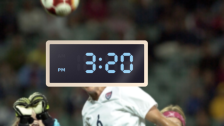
3:20
